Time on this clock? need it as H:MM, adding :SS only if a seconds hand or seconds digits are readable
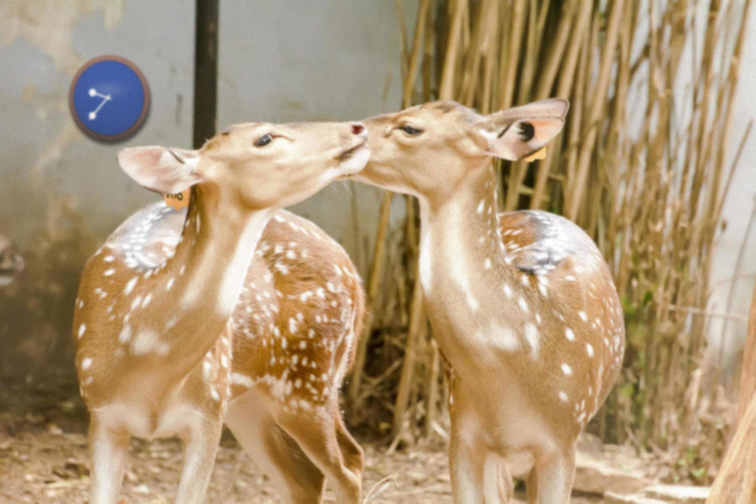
9:37
